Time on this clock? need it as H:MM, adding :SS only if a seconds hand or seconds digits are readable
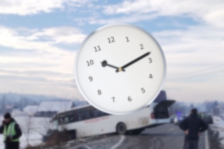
10:13
